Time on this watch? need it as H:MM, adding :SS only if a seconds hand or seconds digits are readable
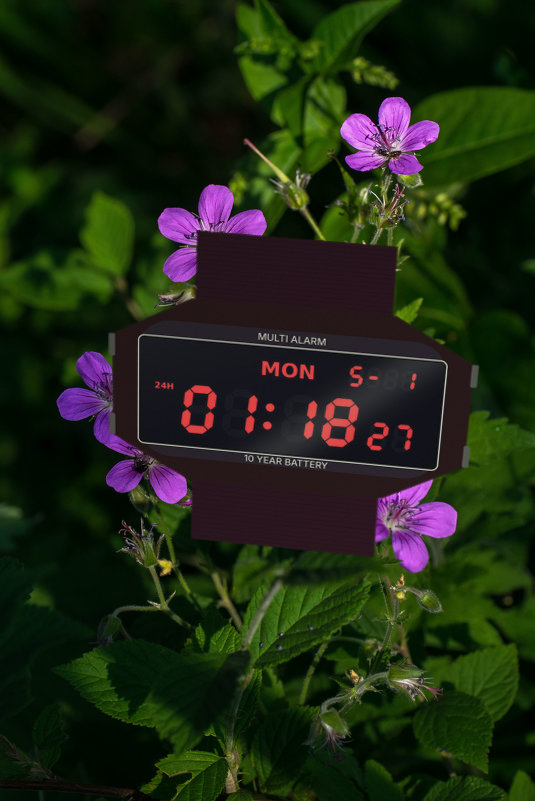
1:18:27
